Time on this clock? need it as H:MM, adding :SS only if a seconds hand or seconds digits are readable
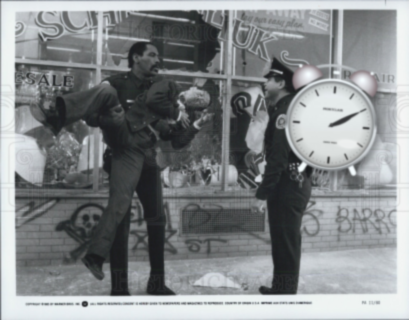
2:10
